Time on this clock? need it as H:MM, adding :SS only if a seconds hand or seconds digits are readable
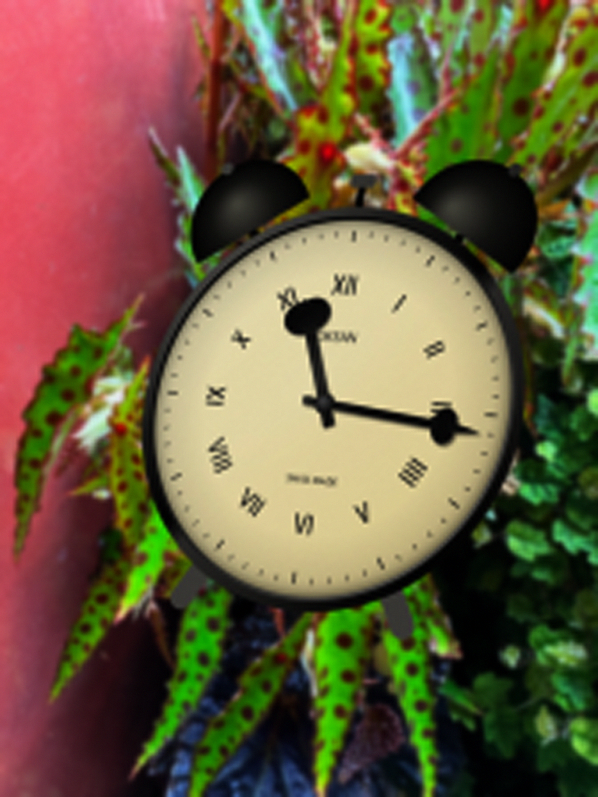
11:16
